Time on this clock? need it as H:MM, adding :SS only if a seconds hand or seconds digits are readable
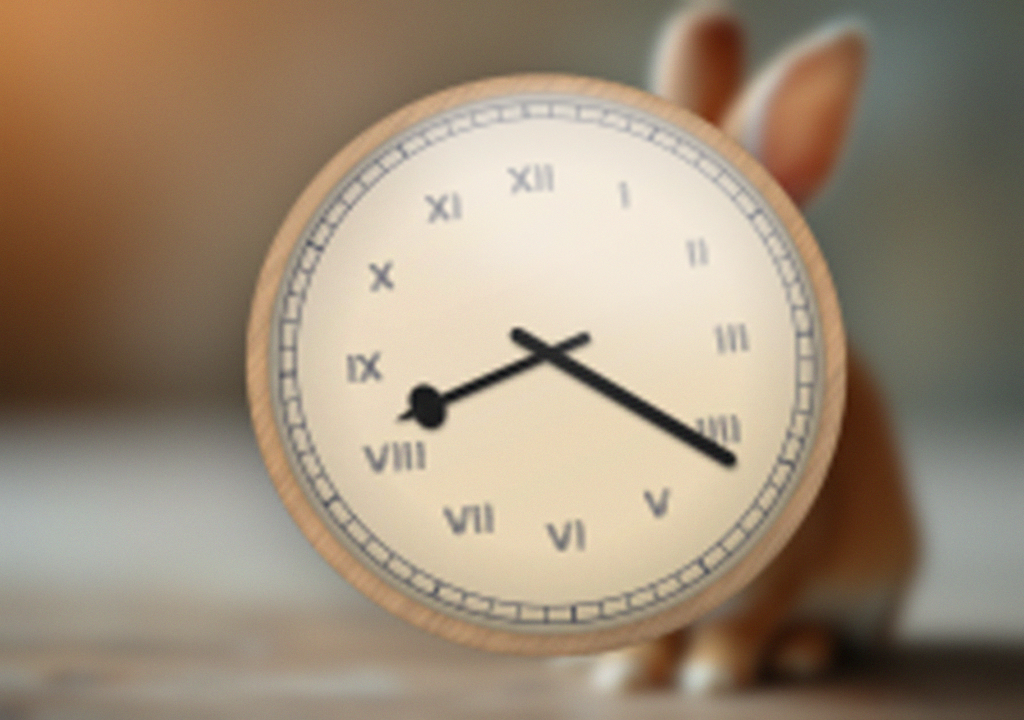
8:21
